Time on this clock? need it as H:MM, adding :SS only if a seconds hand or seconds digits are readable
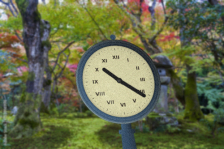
10:21
